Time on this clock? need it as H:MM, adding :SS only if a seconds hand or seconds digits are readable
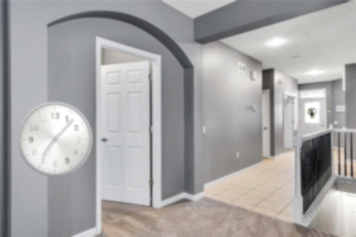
7:07
